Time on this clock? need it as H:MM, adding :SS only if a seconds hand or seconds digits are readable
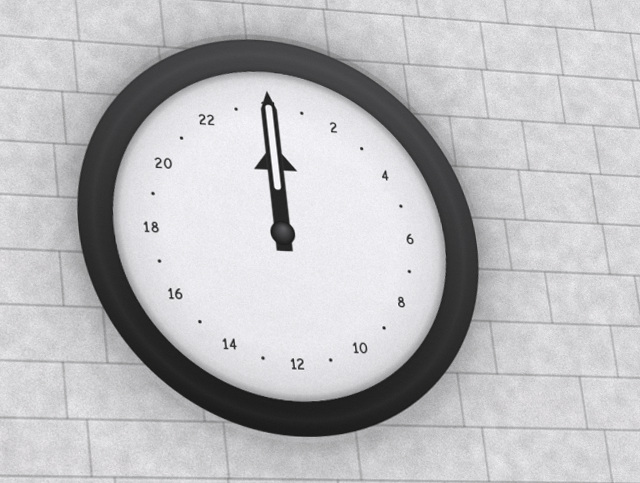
0:00
